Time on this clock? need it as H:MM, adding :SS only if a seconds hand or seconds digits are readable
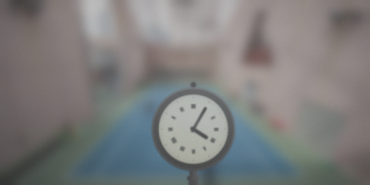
4:05
